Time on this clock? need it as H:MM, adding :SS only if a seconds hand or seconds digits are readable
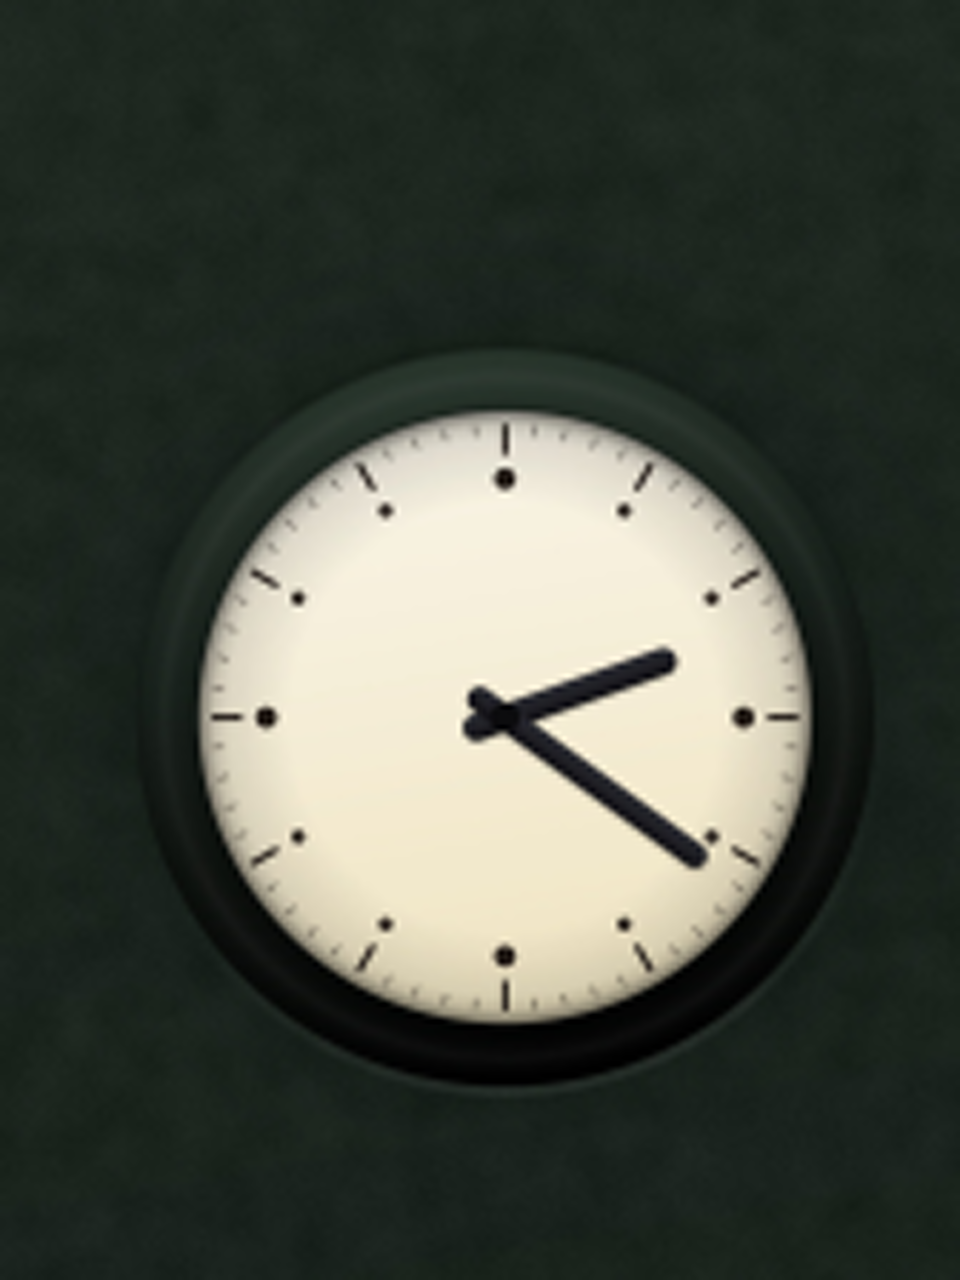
2:21
